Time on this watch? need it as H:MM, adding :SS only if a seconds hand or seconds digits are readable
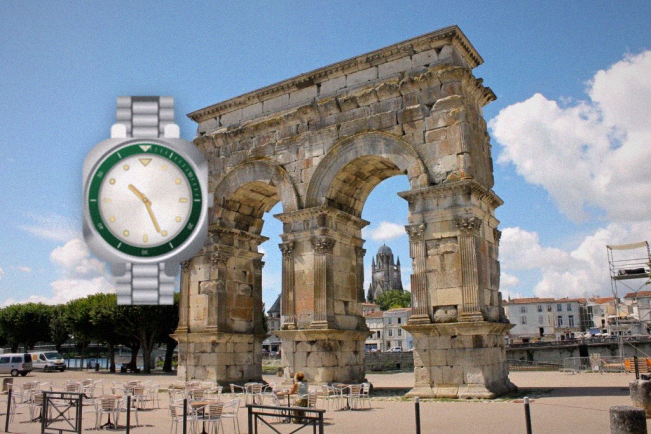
10:26
